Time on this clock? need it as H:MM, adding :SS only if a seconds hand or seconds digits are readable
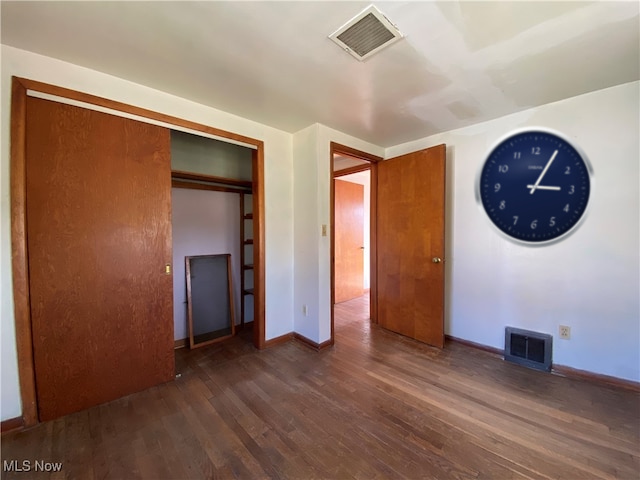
3:05
